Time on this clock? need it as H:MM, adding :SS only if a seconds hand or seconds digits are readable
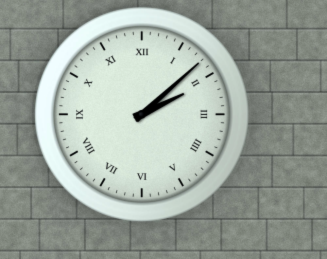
2:08
